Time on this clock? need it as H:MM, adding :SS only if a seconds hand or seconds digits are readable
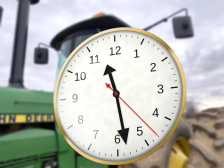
11:28:23
